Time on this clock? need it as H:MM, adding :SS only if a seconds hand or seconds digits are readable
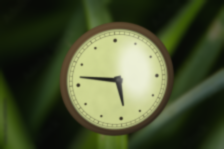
5:47
